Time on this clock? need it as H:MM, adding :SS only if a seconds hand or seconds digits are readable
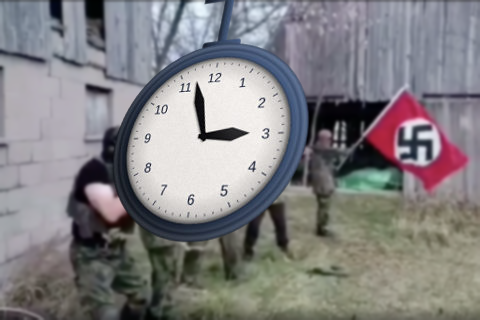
2:57
